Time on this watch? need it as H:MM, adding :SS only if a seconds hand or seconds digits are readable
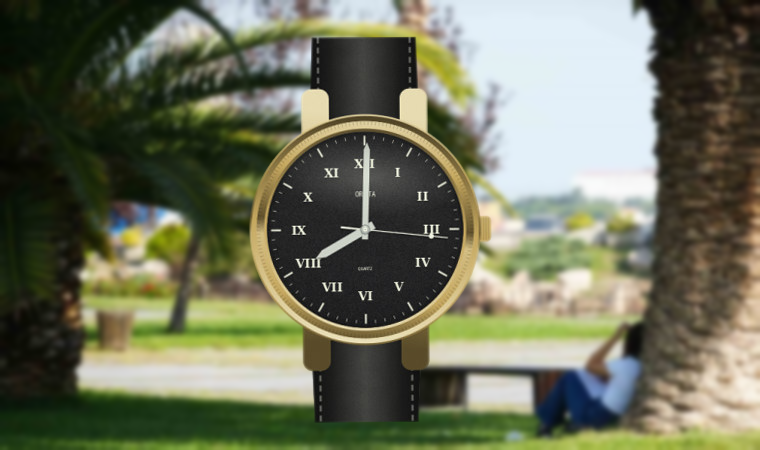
8:00:16
